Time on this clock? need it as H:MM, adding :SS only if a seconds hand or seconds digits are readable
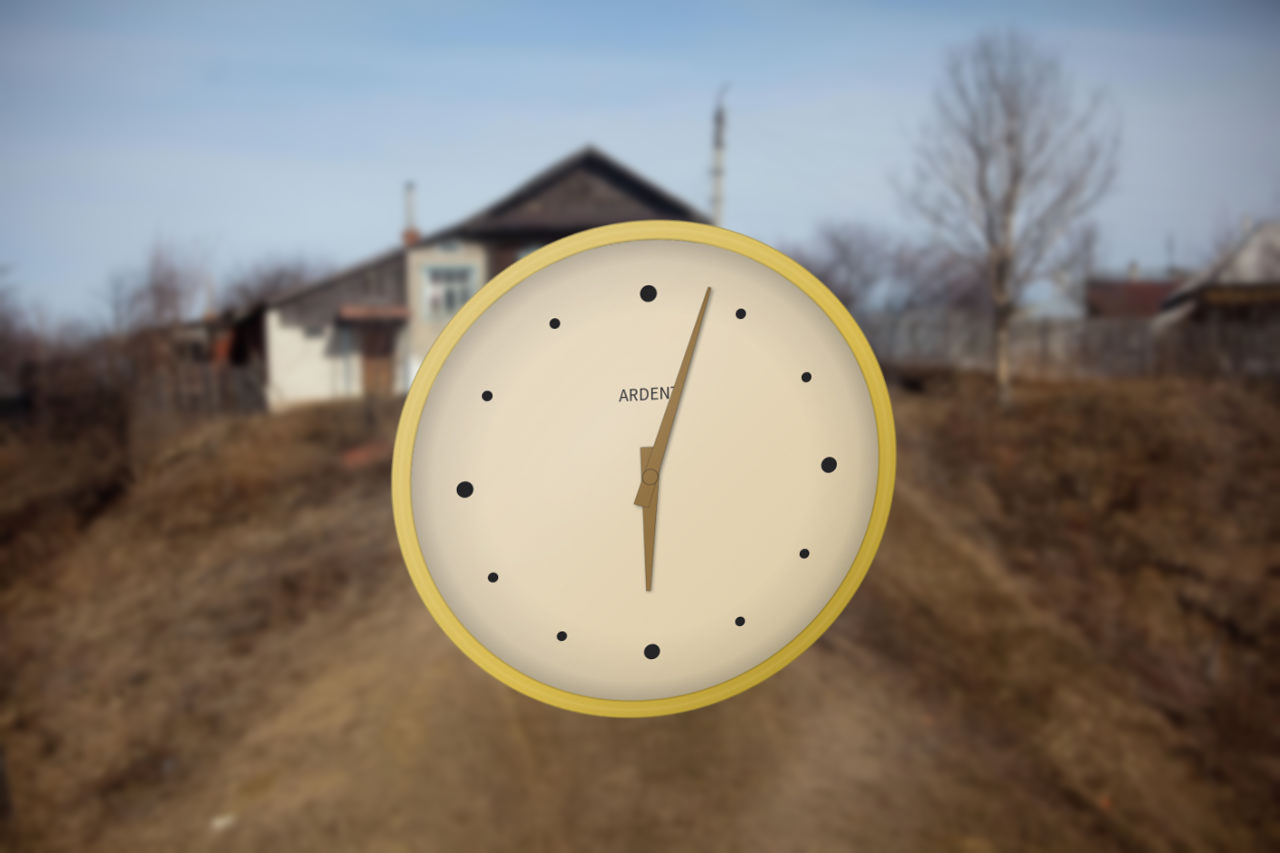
6:03
